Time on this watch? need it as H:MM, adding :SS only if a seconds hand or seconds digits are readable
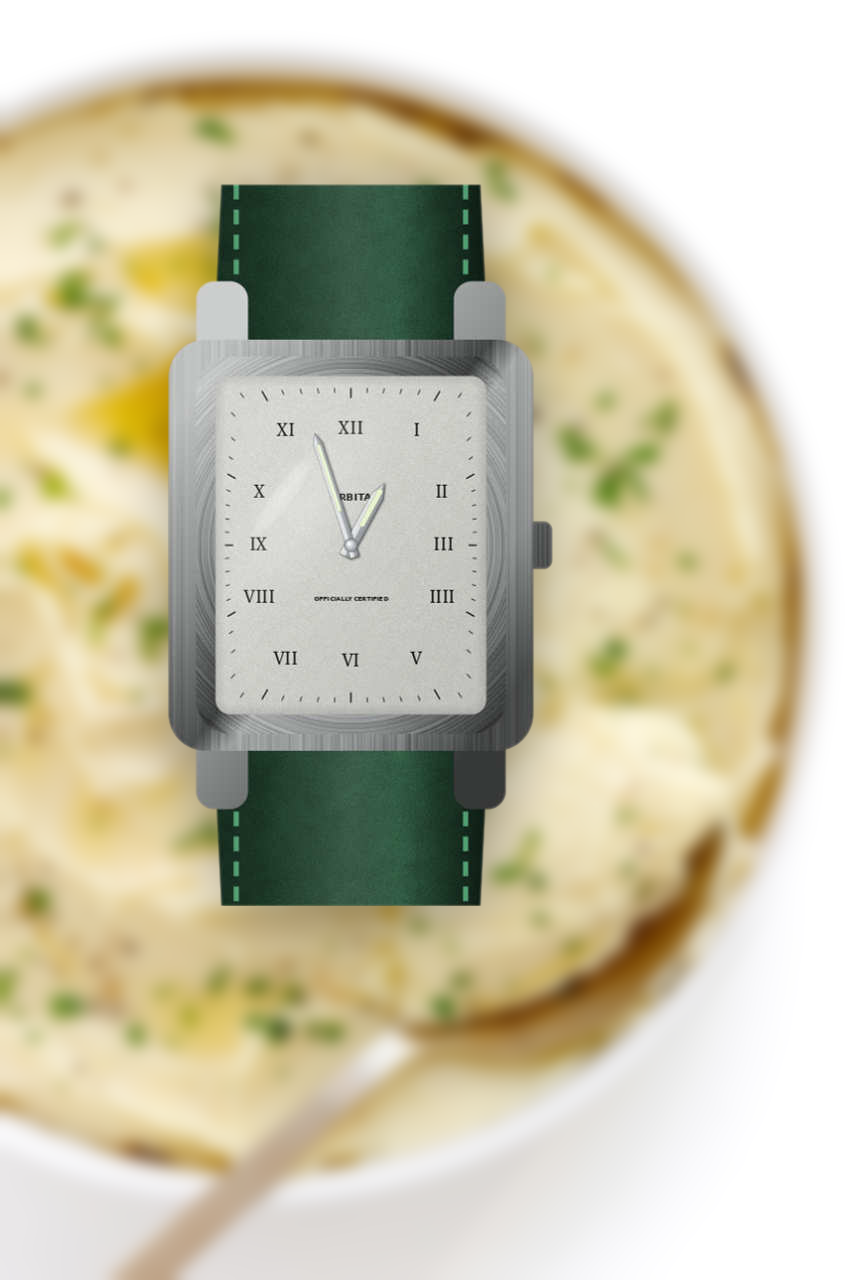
12:57
